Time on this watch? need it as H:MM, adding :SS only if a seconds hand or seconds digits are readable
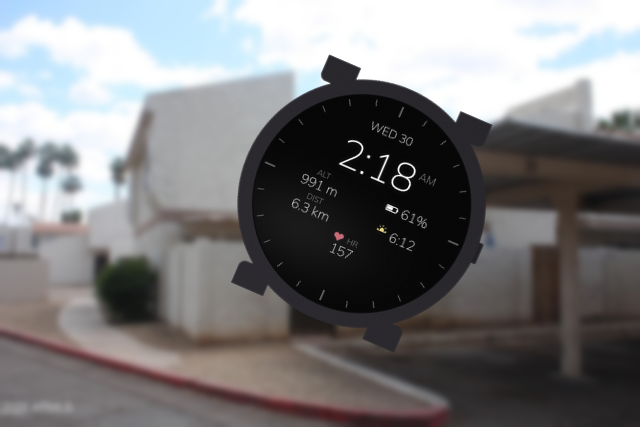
2:18
